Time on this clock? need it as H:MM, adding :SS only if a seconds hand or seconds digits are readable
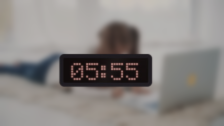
5:55
